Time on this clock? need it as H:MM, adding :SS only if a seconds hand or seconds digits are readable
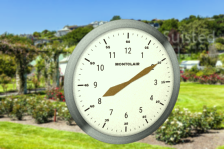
8:10
